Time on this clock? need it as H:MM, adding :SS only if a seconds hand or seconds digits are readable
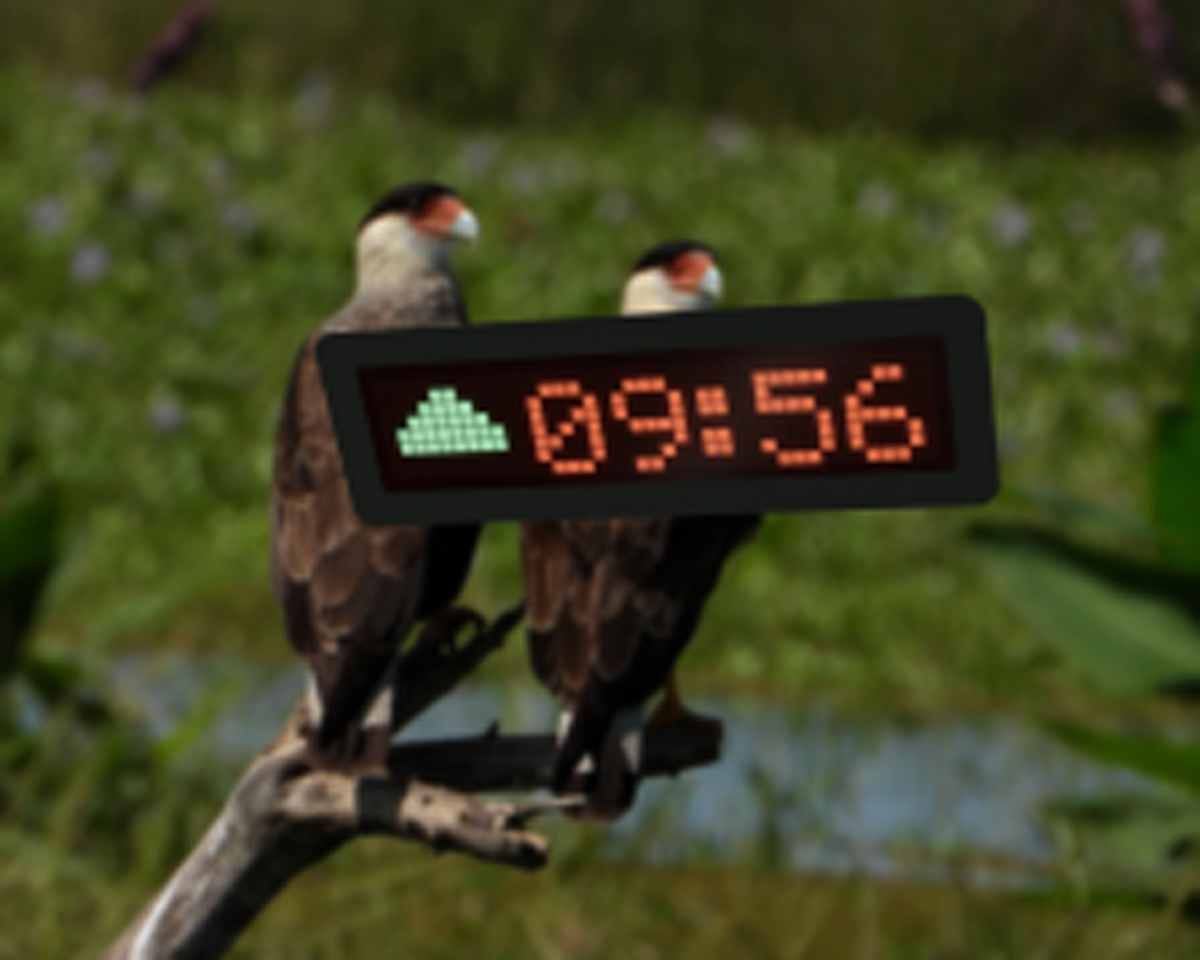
9:56
